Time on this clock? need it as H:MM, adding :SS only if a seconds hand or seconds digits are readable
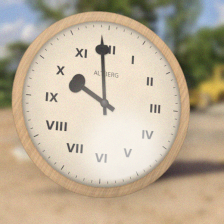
9:59
